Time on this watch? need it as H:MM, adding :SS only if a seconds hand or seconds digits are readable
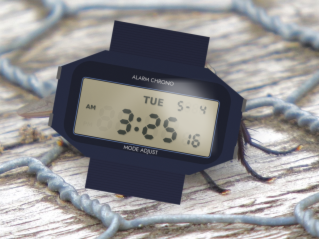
3:25:16
